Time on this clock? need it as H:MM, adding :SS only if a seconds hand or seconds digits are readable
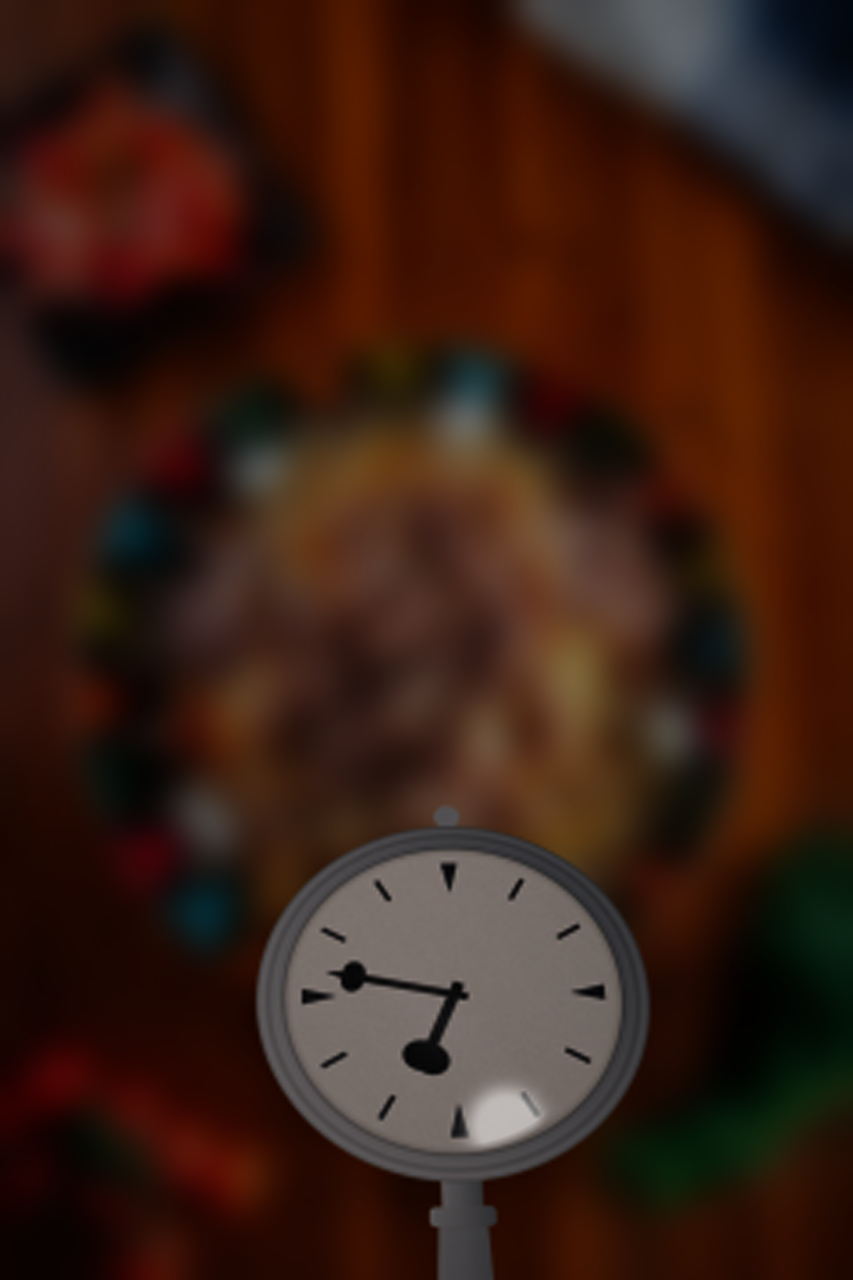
6:47
